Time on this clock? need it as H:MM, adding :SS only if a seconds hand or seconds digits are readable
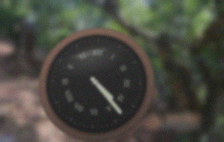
4:23
